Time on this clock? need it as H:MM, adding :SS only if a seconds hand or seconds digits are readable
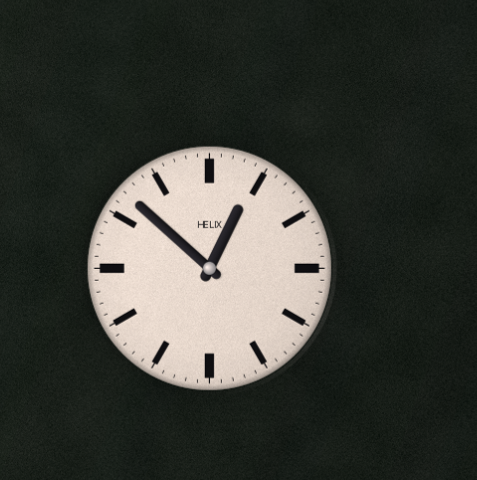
12:52
